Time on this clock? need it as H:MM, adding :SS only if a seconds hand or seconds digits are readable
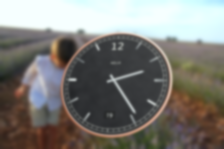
2:24
